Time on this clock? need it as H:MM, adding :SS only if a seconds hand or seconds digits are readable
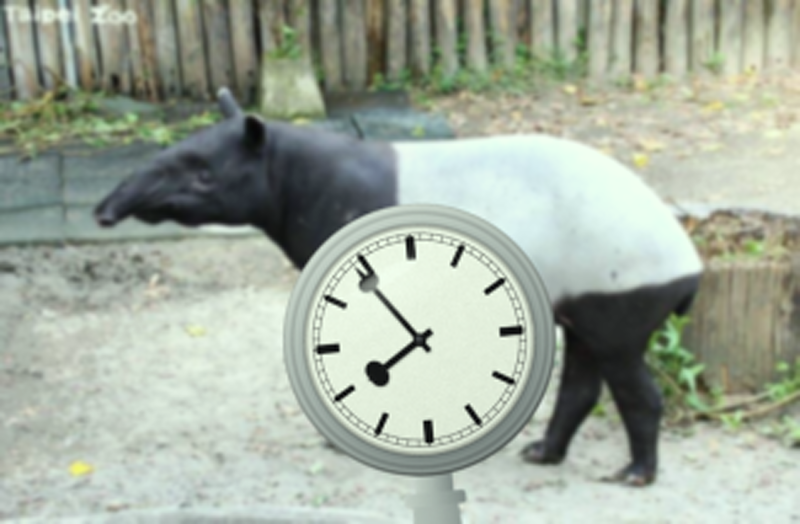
7:54
